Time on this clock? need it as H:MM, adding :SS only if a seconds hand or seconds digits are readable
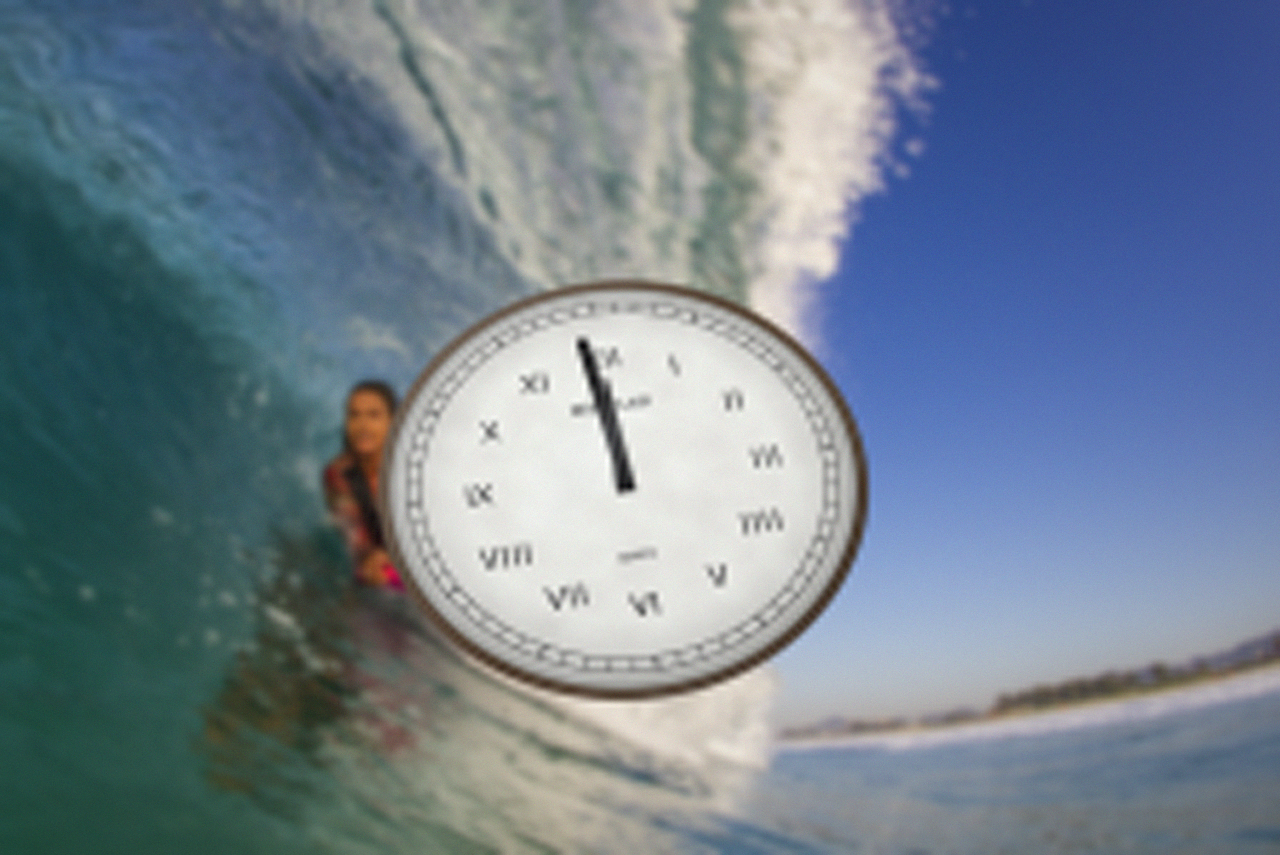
11:59
